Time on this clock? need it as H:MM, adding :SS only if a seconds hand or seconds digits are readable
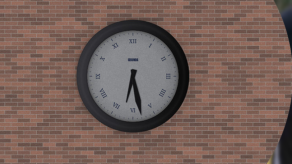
6:28
